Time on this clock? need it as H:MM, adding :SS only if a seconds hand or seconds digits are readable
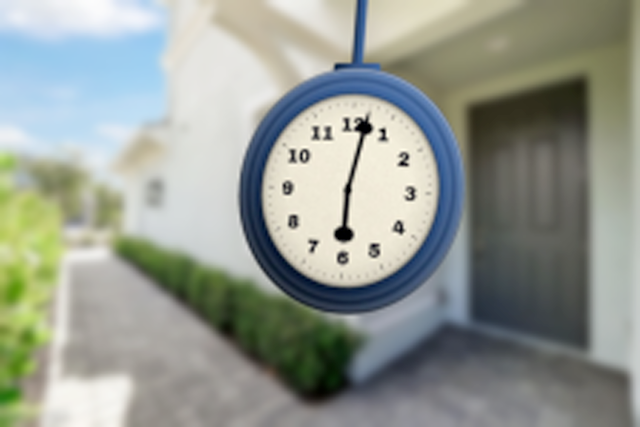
6:02
